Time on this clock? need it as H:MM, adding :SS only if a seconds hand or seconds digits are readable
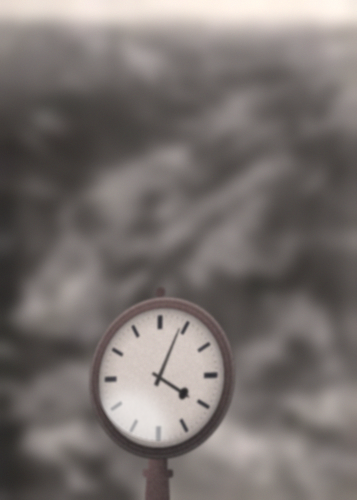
4:04
